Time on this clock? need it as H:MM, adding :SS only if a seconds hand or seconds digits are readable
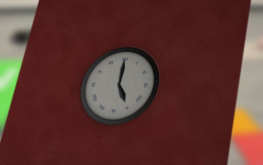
5:00
